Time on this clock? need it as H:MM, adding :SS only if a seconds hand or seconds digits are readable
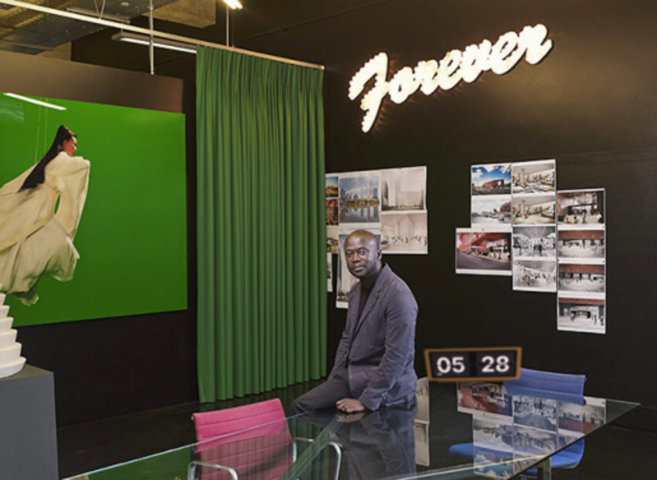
5:28
